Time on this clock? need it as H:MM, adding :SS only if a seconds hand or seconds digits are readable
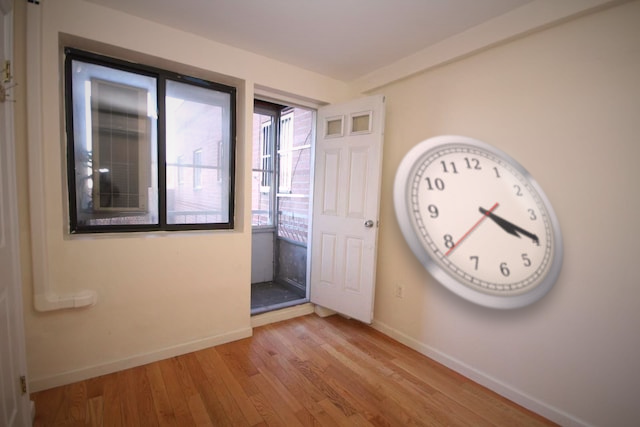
4:19:39
